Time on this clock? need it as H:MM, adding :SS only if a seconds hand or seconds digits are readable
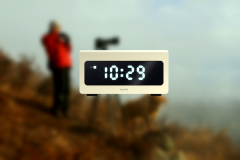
10:29
